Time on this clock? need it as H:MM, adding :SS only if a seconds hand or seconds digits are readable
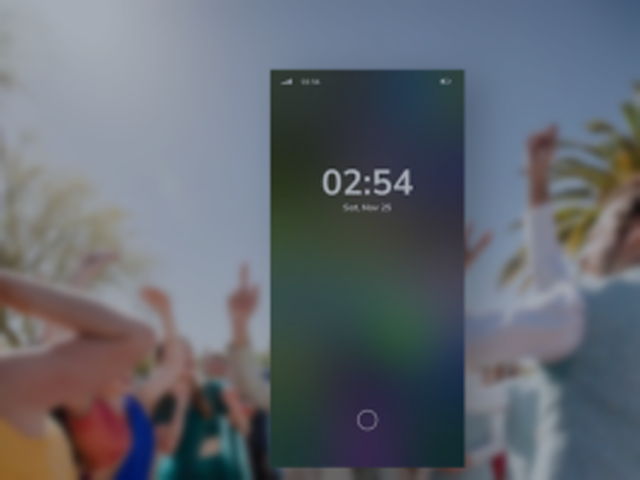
2:54
